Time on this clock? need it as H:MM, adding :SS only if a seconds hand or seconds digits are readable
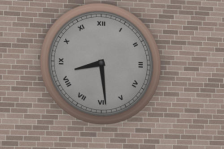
8:29
